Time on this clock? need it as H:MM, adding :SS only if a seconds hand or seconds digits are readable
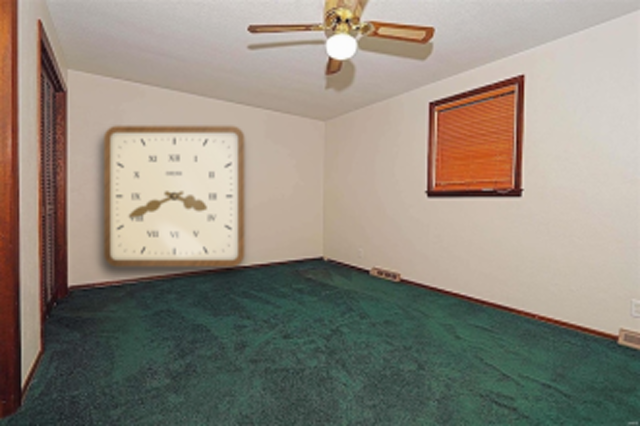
3:41
